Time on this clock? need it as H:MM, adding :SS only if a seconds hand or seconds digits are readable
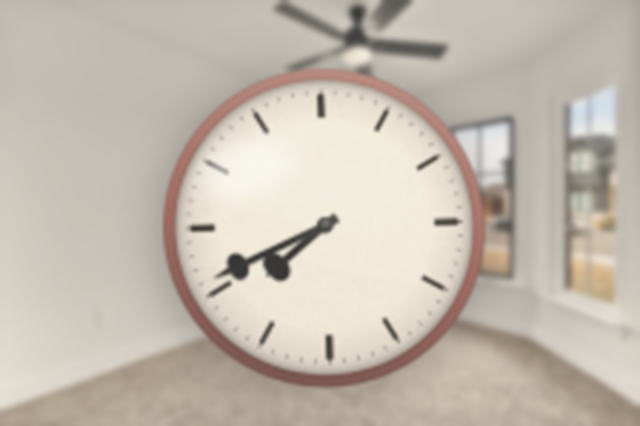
7:41
